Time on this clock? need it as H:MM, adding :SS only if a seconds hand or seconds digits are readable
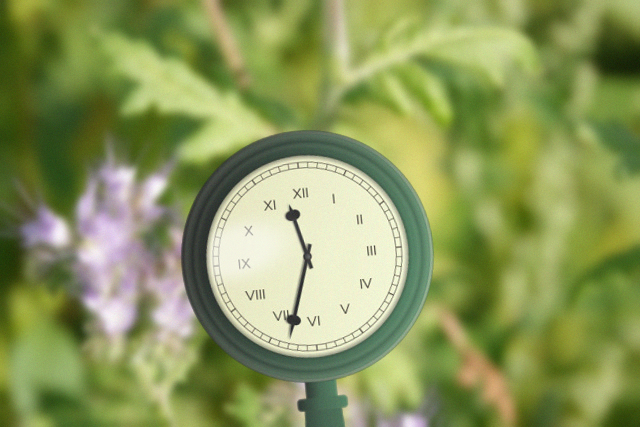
11:33
